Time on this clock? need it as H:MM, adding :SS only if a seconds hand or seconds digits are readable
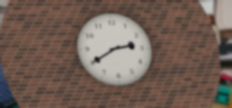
2:40
